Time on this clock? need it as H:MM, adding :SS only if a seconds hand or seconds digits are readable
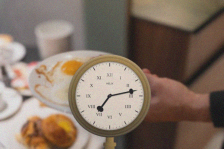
7:13
